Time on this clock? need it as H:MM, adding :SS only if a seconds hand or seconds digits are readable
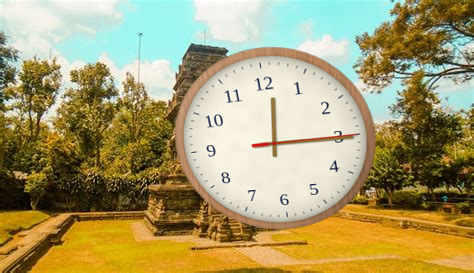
12:15:15
